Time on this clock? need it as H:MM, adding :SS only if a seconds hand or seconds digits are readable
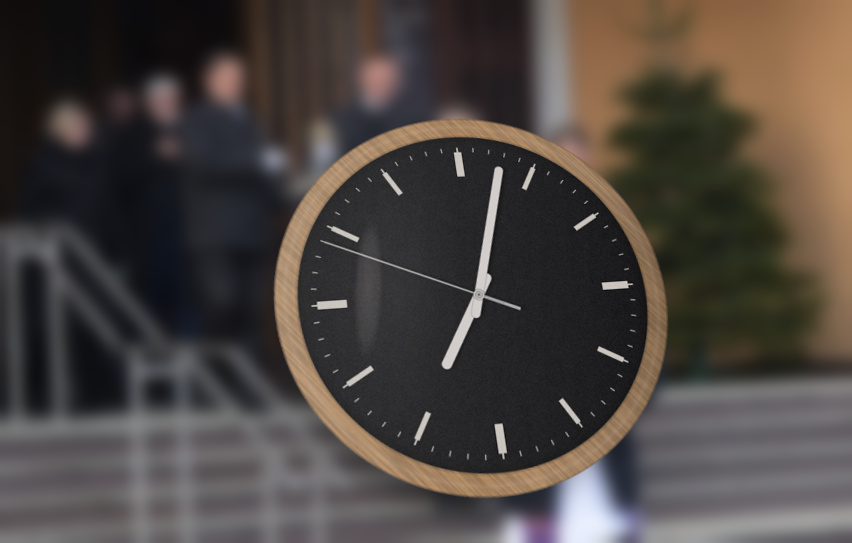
7:02:49
